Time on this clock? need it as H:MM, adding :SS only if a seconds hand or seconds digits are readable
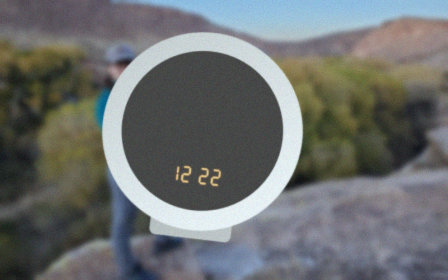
12:22
